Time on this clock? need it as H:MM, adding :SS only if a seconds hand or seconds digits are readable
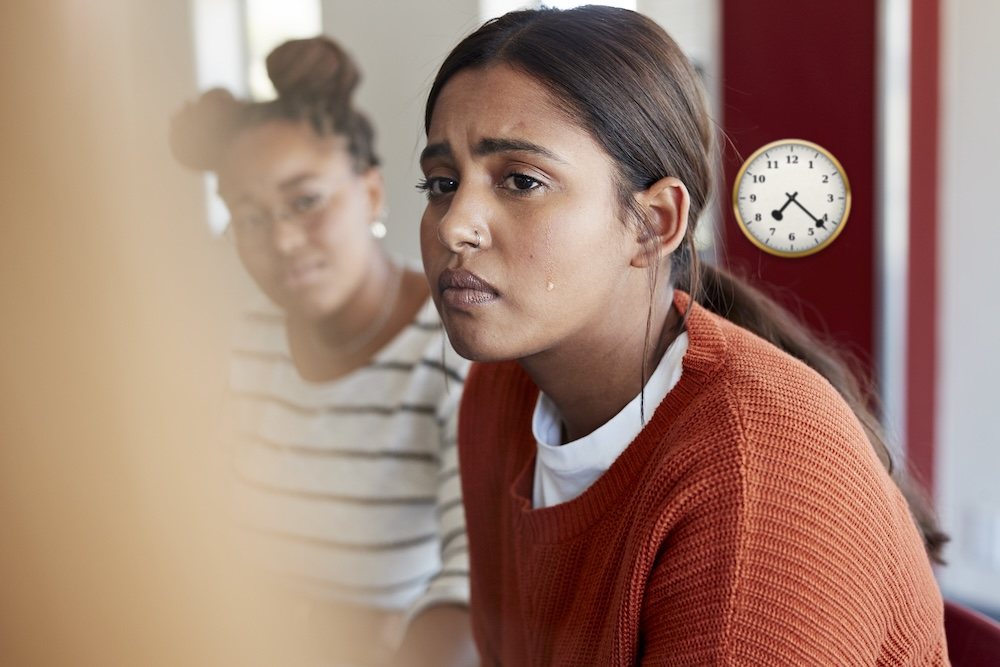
7:22
